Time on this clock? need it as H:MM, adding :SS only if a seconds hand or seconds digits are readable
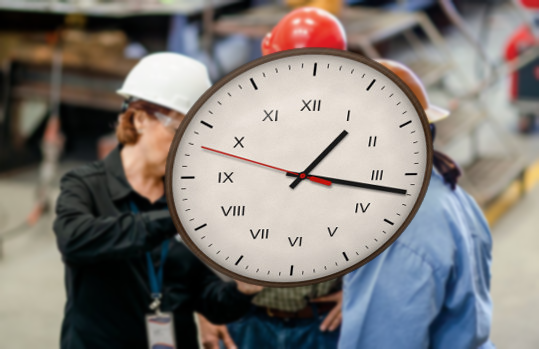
1:16:48
